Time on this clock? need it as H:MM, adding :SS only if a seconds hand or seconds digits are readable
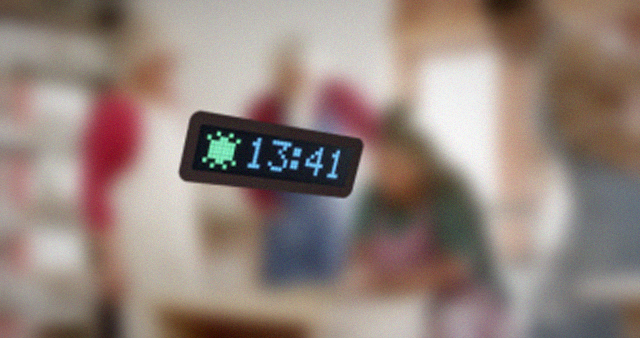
13:41
